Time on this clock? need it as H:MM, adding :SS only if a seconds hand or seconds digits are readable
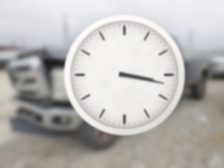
3:17
